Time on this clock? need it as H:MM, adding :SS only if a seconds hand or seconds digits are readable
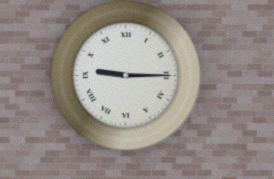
9:15
